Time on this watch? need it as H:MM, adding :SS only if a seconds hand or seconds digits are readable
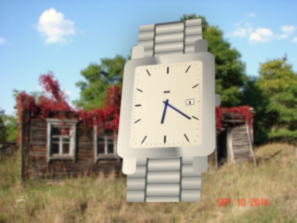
6:21
